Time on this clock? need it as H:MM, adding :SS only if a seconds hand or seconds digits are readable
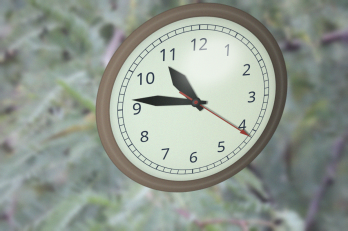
10:46:21
